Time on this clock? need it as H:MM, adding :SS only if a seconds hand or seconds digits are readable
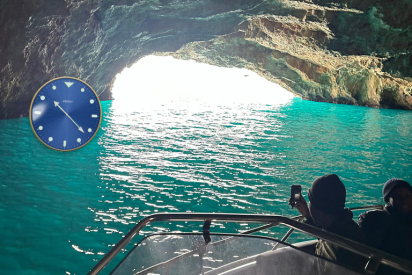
10:22
